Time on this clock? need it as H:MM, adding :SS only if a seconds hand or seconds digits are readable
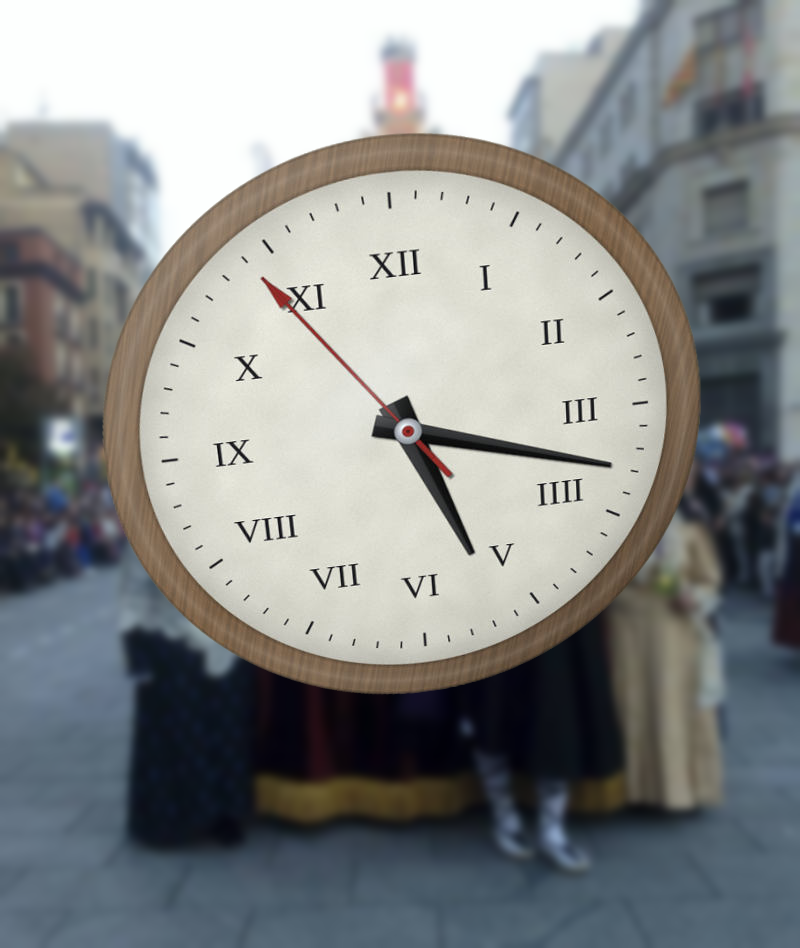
5:17:54
